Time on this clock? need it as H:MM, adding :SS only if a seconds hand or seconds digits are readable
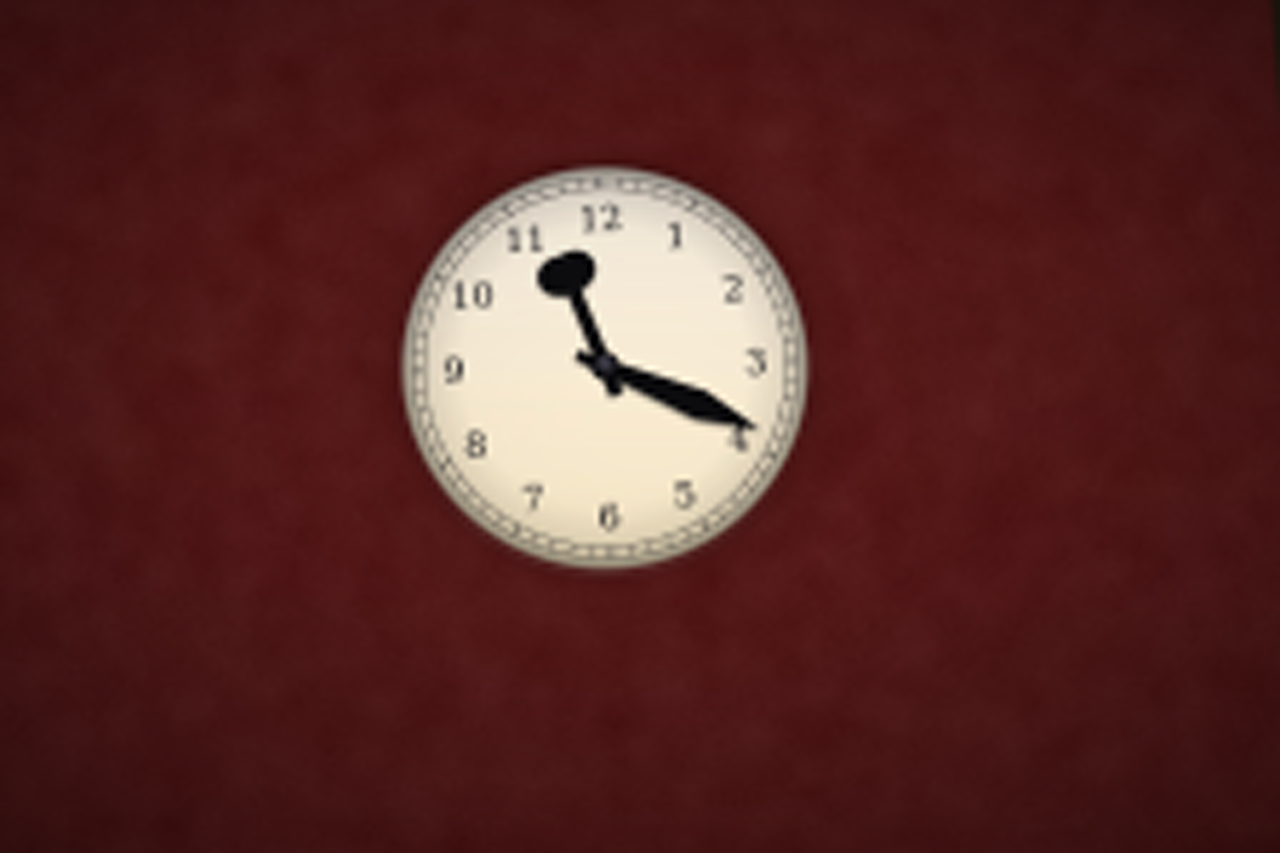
11:19
